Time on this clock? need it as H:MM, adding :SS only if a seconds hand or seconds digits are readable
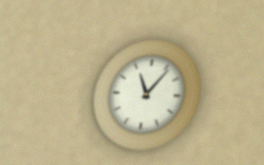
11:06
